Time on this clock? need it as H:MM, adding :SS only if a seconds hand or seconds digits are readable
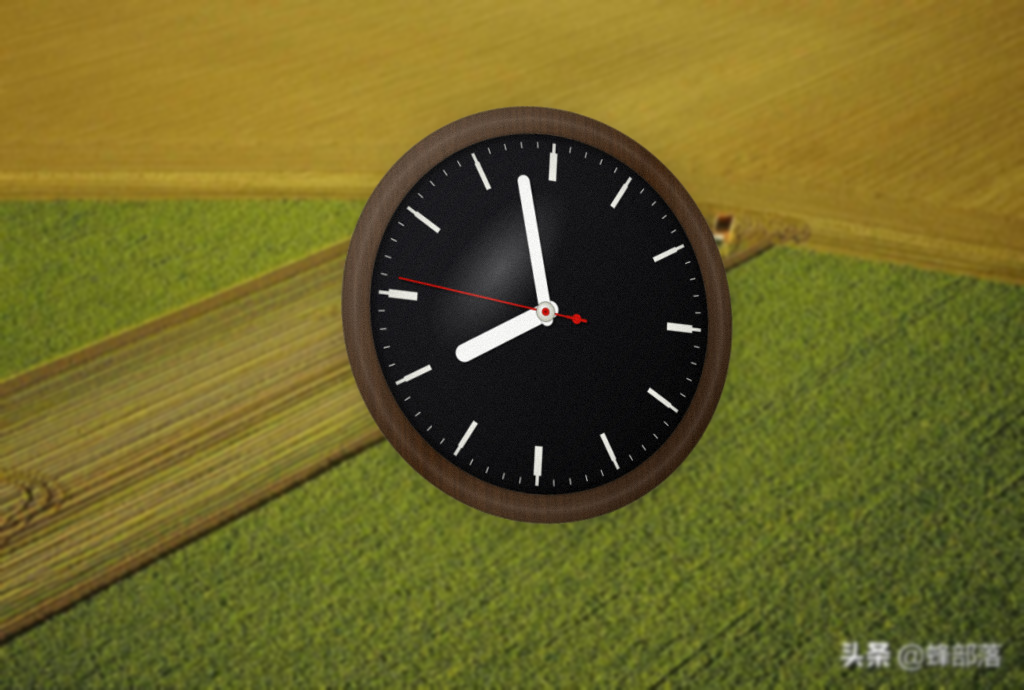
7:57:46
